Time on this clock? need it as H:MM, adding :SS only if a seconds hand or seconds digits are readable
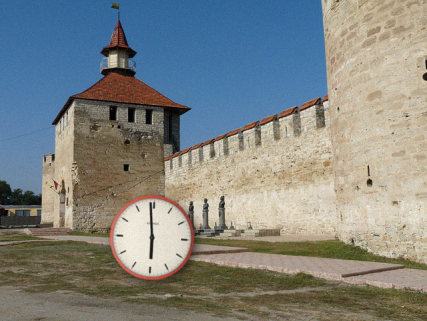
5:59
